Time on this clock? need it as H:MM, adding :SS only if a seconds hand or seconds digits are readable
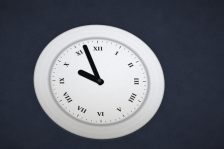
9:57
